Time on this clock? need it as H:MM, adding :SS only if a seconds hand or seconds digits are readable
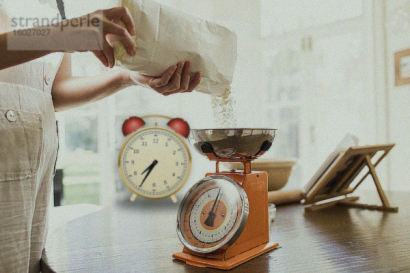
7:35
